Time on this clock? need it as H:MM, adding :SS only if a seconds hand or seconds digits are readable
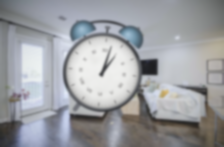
1:02
